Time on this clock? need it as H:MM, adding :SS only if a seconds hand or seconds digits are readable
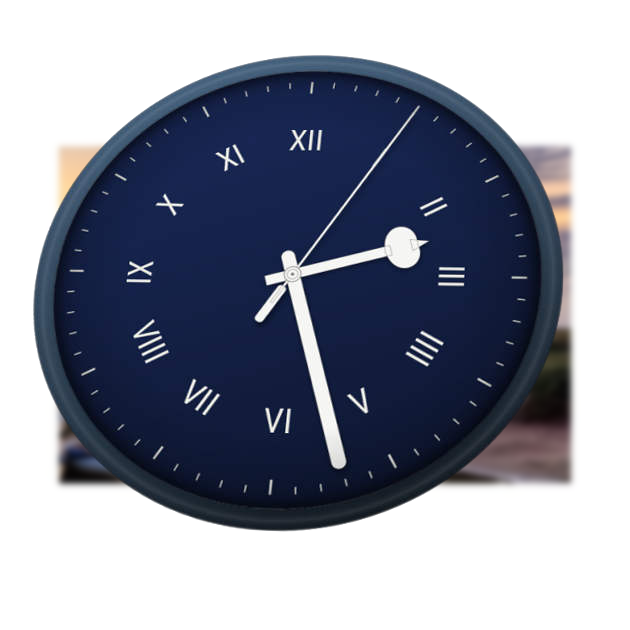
2:27:05
